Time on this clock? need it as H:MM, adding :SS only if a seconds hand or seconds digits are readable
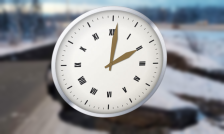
2:01
